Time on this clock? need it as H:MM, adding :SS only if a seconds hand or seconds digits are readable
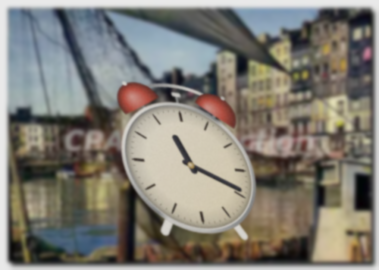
11:19
